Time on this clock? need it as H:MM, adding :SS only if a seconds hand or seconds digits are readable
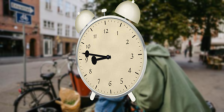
8:47
